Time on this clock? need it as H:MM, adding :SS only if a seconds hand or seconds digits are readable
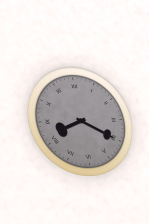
8:20
